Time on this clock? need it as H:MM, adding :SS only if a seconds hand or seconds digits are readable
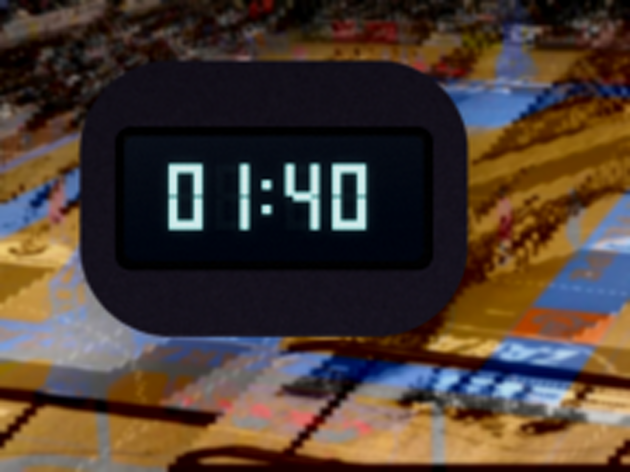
1:40
